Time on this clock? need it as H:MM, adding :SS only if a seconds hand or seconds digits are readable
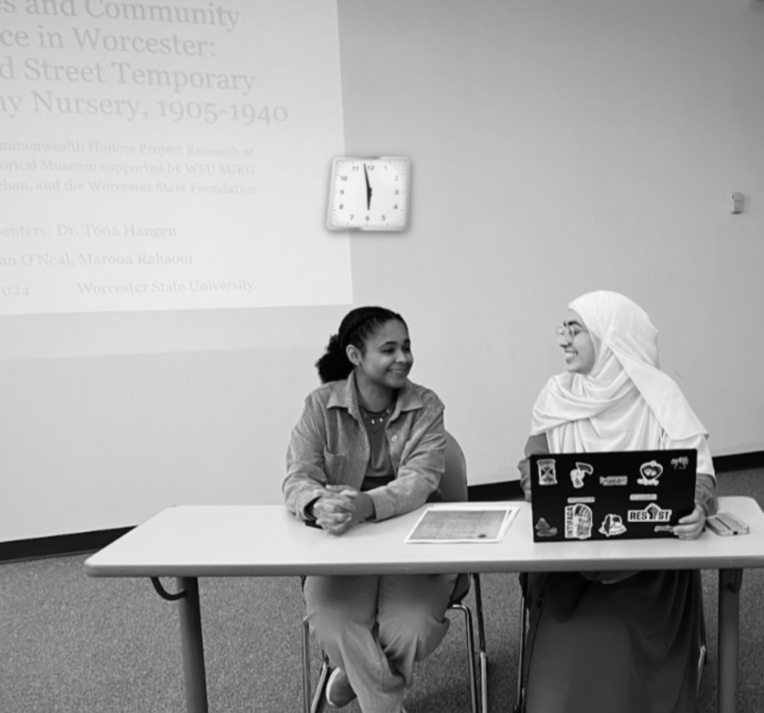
5:58
